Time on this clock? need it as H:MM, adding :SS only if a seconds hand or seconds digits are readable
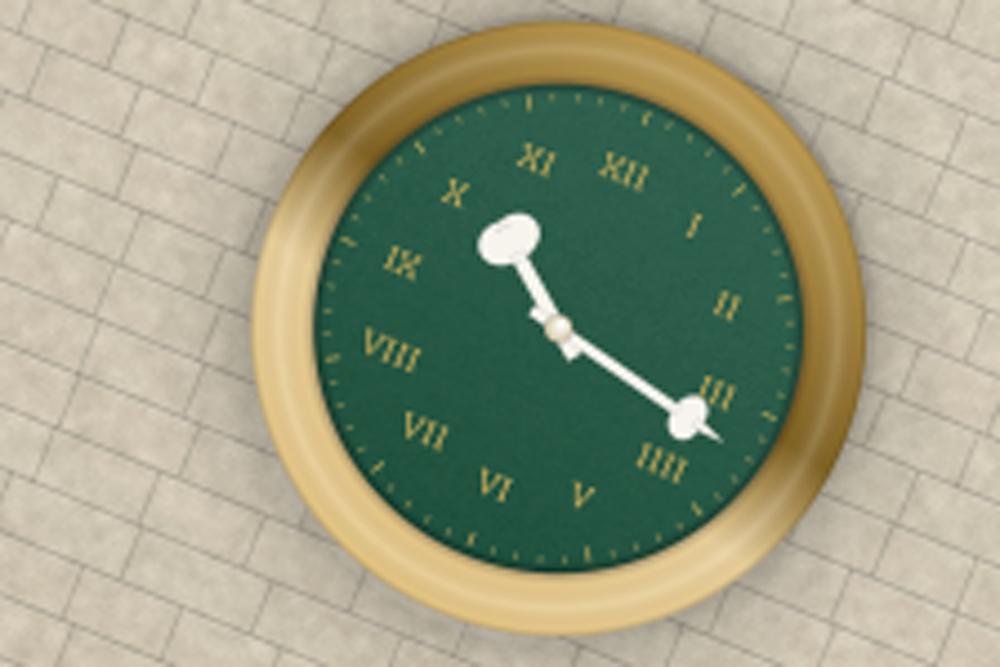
10:17
